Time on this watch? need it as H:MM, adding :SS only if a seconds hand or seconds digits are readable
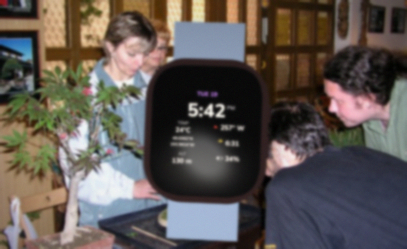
5:42
